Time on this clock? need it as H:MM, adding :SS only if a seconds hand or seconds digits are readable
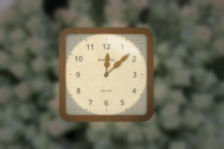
12:08
